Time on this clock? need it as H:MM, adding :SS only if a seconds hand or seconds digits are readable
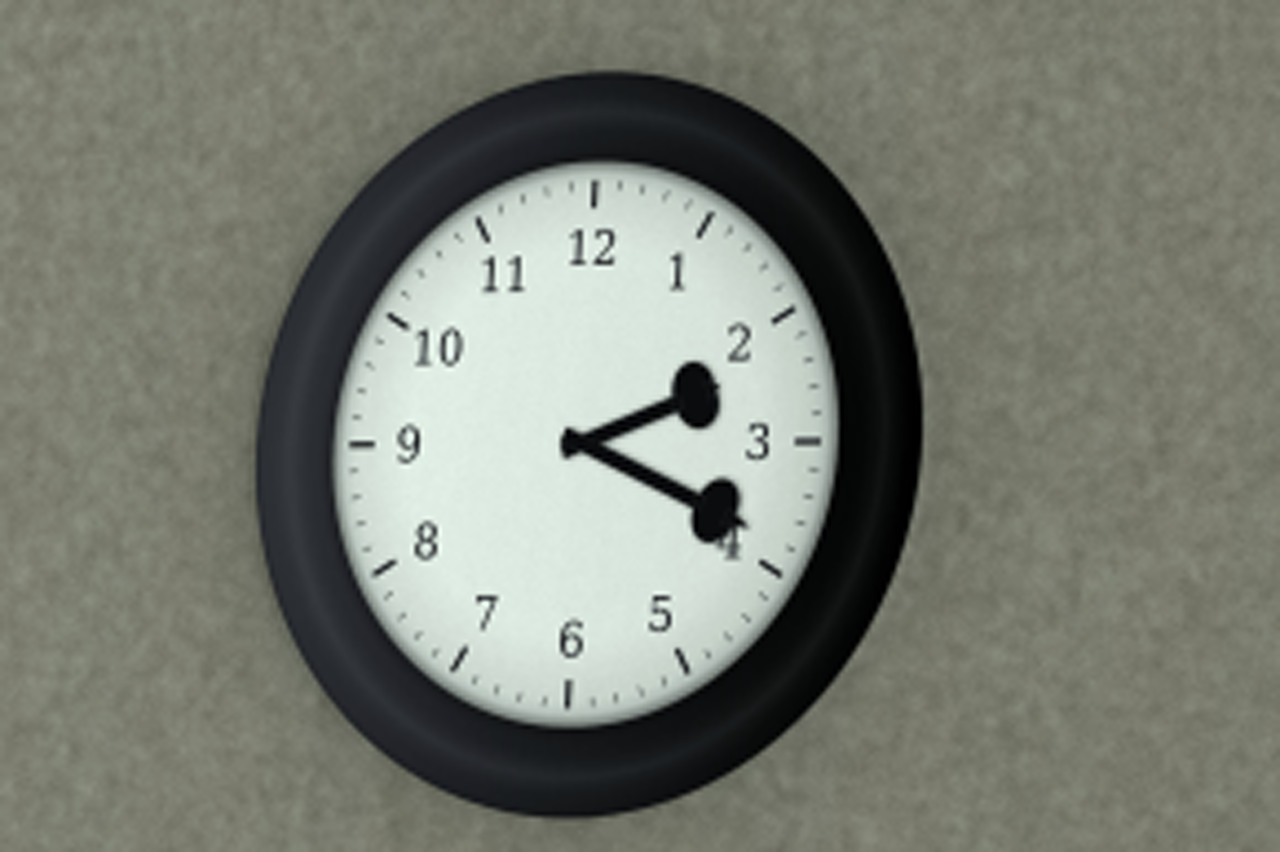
2:19
